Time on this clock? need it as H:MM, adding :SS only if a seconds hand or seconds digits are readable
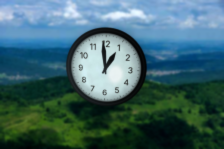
12:59
